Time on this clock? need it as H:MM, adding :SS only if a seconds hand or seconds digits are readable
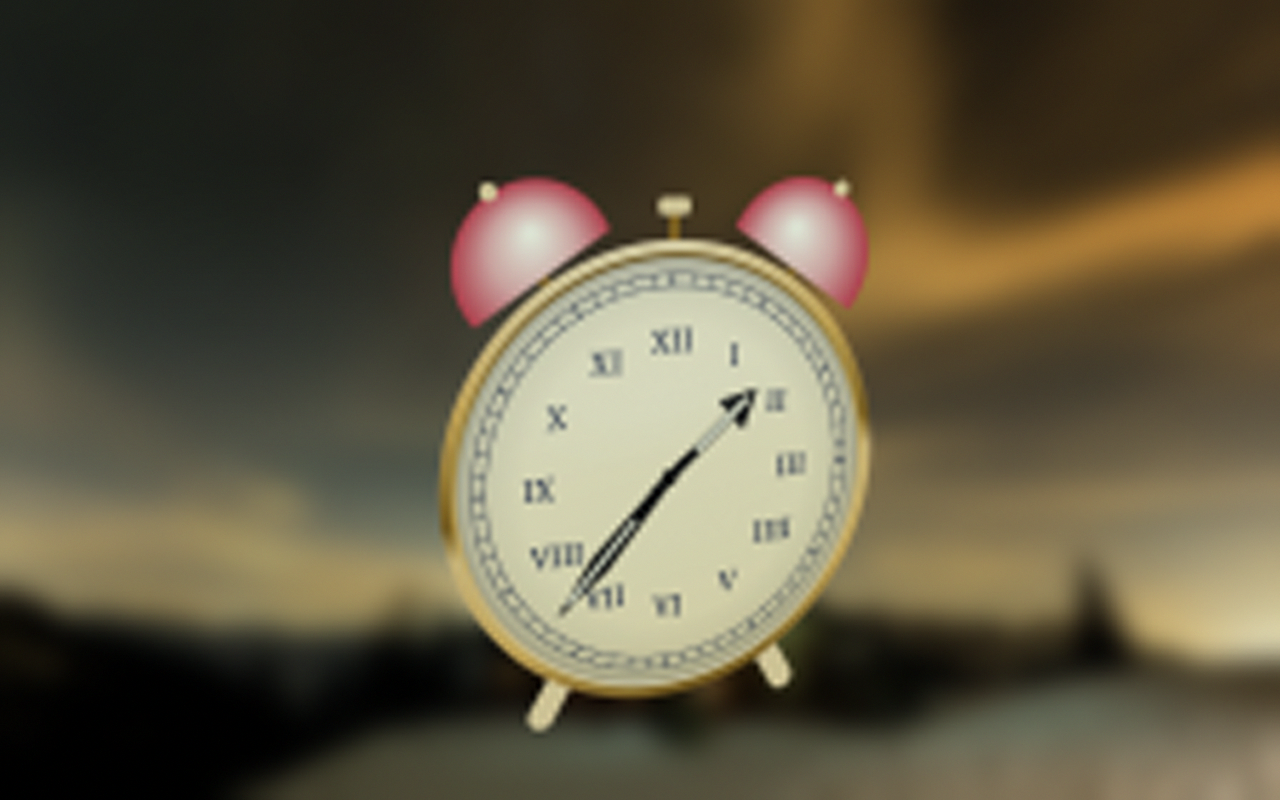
1:37
